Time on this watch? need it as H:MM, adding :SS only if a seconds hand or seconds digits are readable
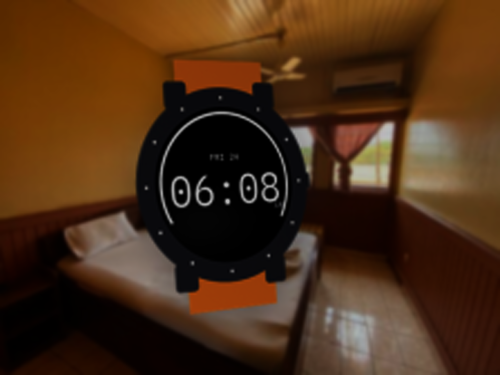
6:08
